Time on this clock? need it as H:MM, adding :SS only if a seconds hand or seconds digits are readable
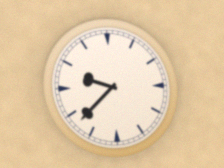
9:38
